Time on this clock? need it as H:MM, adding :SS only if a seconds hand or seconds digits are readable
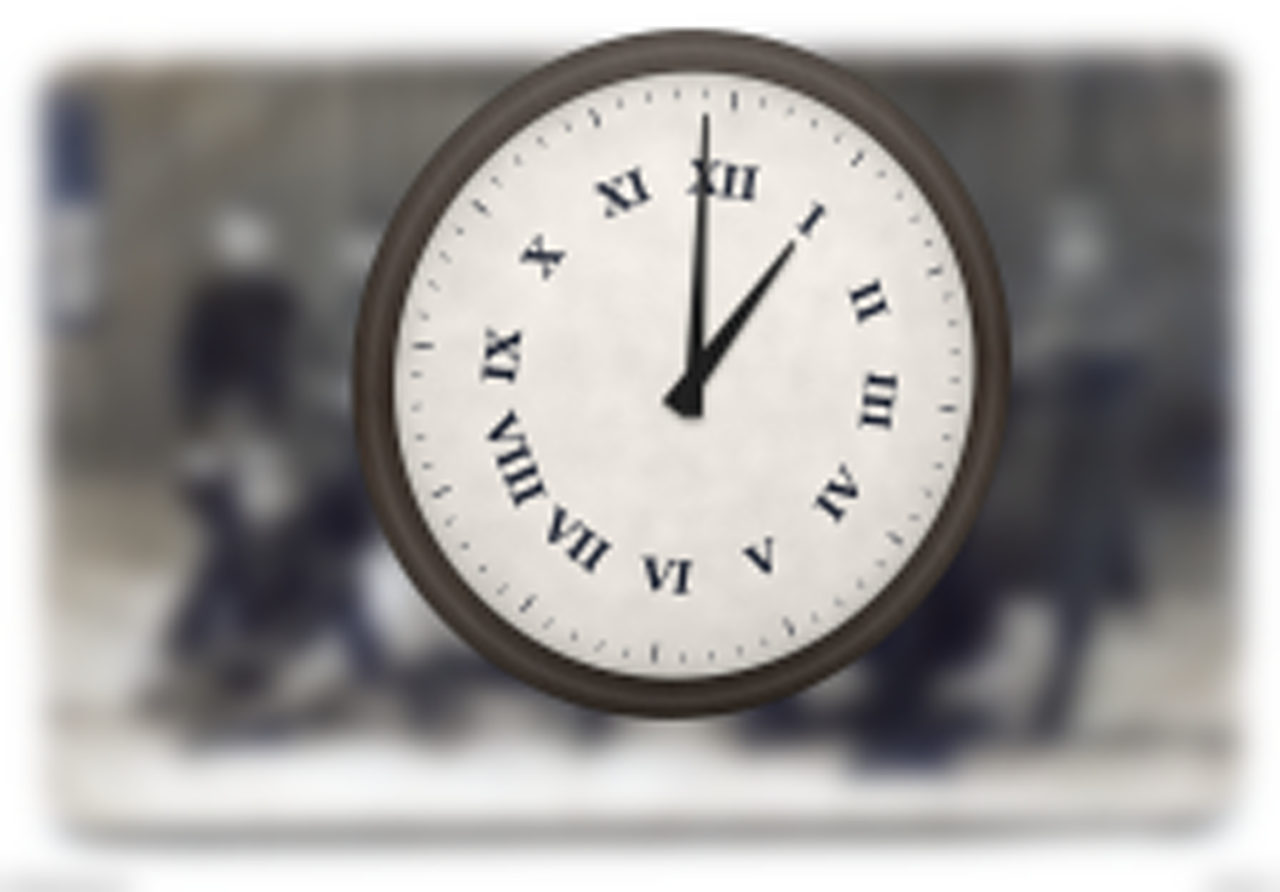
12:59
